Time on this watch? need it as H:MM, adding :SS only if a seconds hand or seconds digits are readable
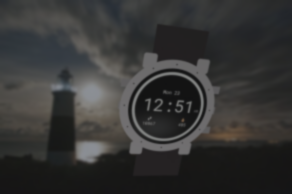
12:51
